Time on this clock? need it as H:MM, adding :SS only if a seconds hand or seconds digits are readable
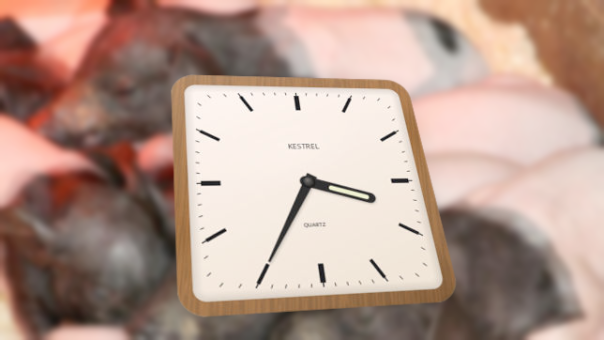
3:35
